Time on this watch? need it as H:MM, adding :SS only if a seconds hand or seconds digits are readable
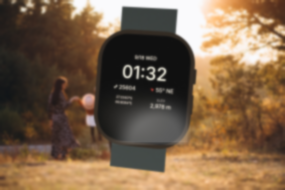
1:32
